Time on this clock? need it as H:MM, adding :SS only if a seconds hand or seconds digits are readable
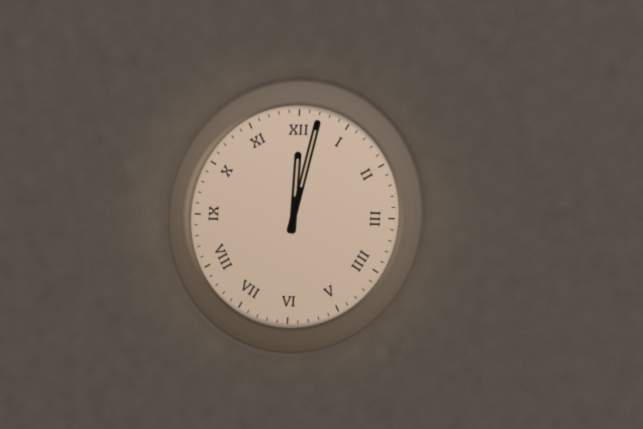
12:02
